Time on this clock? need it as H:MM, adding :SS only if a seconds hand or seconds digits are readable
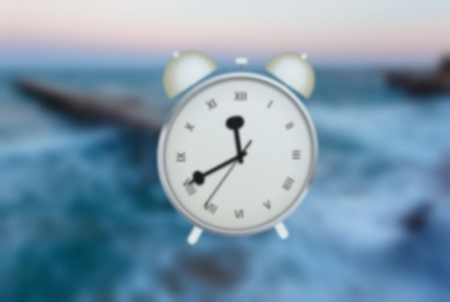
11:40:36
